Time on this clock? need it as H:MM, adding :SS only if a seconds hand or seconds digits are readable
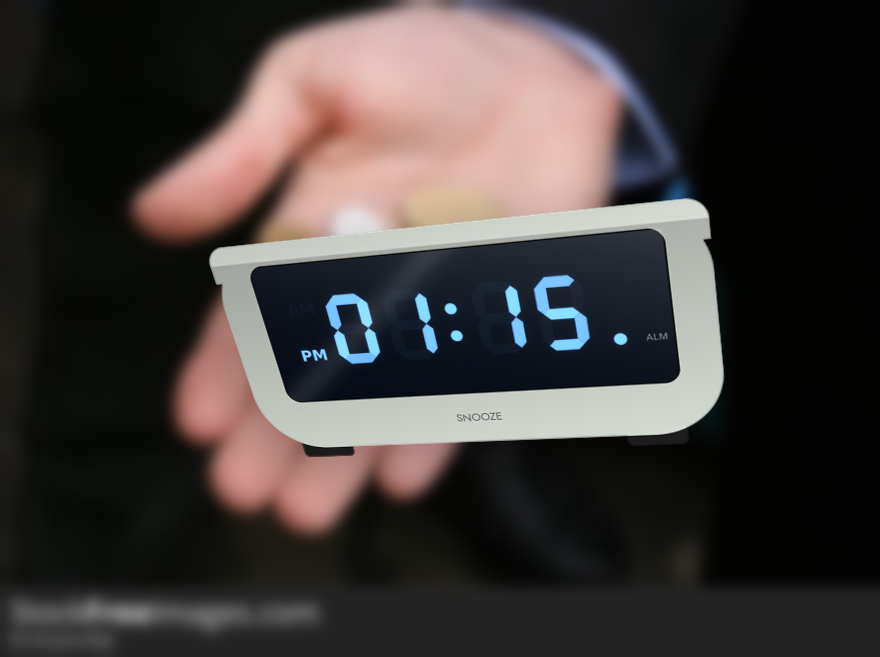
1:15
